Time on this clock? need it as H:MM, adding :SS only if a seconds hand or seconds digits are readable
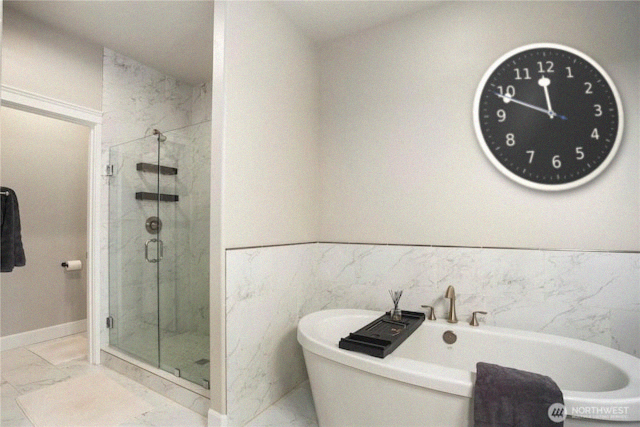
11:48:49
